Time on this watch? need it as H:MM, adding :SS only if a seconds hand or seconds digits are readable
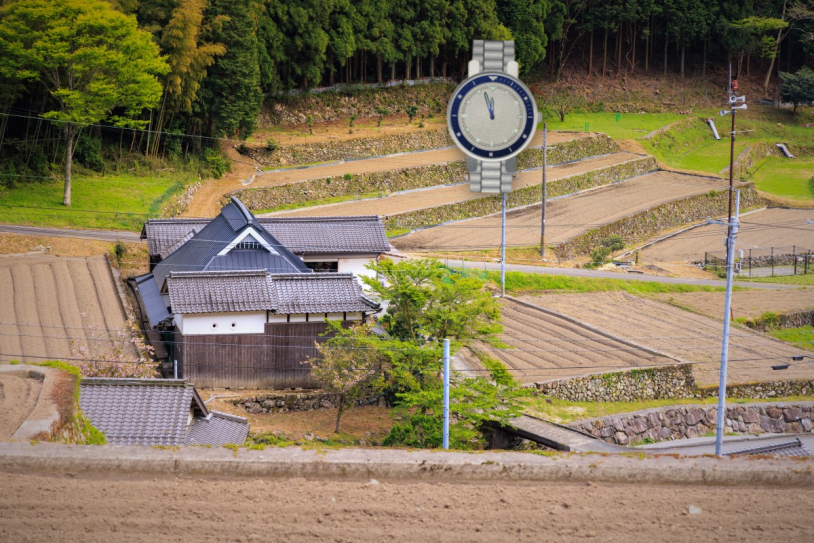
11:57
